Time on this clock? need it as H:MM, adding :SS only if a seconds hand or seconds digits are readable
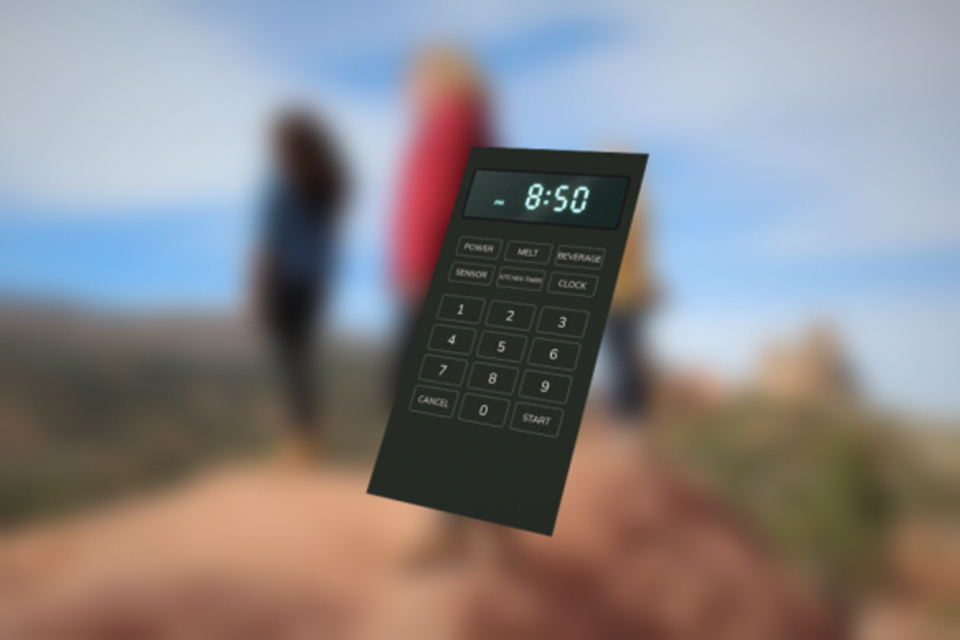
8:50
